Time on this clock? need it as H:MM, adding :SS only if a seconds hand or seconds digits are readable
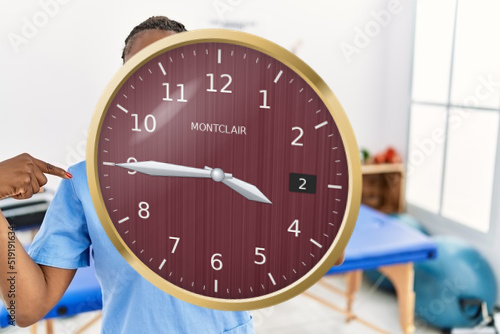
3:45
